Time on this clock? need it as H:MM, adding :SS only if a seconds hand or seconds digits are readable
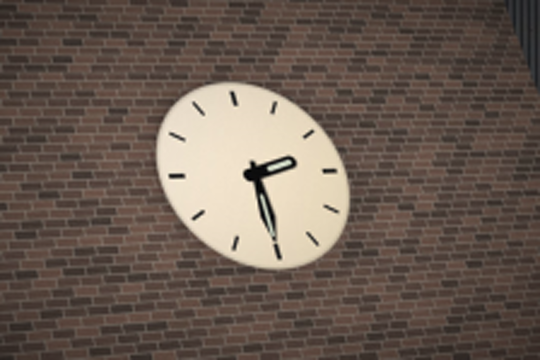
2:30
